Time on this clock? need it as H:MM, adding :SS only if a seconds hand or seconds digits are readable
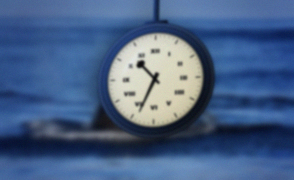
10:34
